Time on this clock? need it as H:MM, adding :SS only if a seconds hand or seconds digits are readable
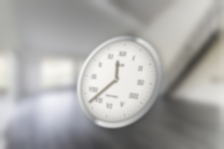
11:37
